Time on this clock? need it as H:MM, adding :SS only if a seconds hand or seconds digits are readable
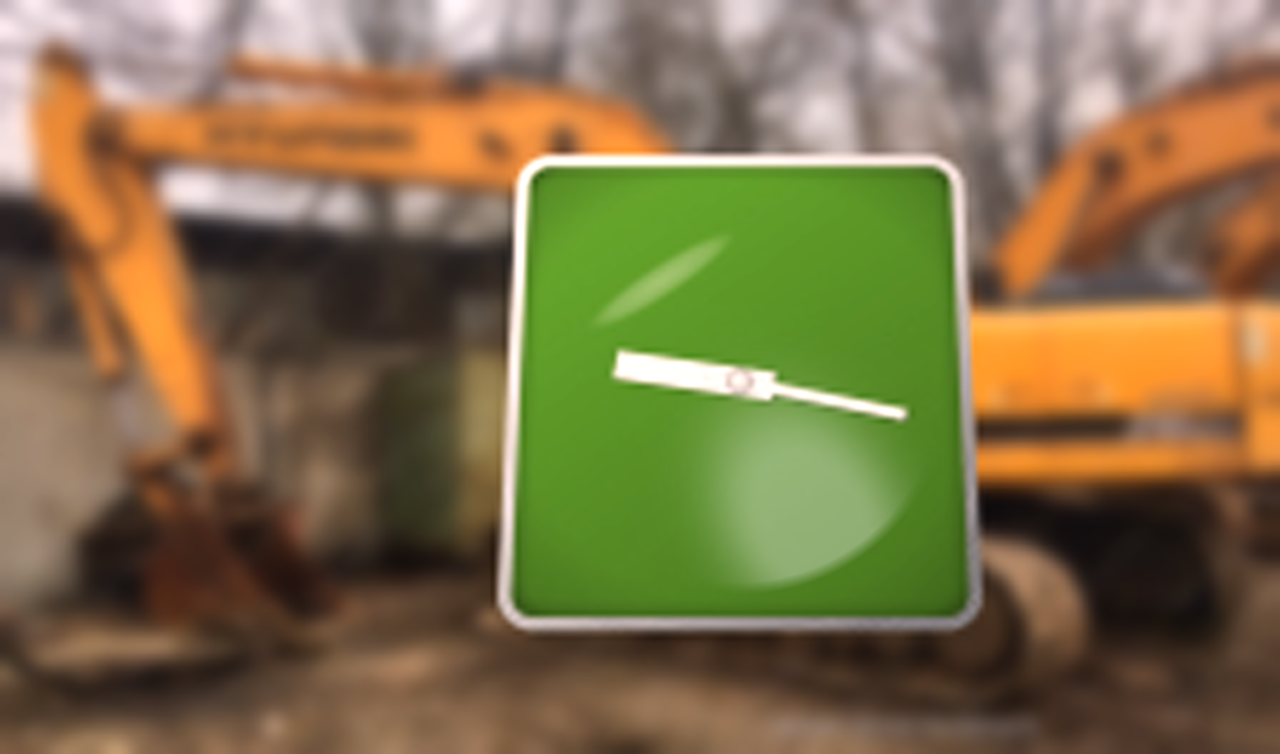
9:17
